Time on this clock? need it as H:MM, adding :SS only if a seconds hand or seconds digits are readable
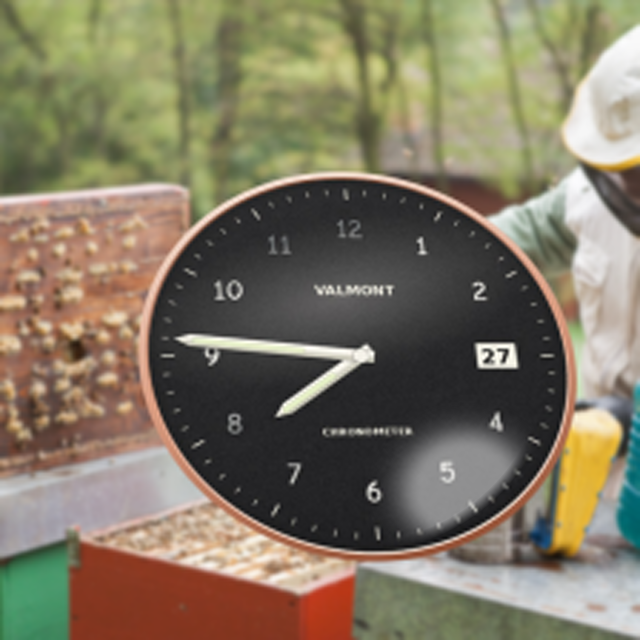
7:46
